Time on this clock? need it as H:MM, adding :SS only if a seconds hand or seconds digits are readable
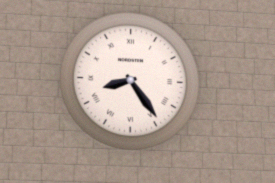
8:24
